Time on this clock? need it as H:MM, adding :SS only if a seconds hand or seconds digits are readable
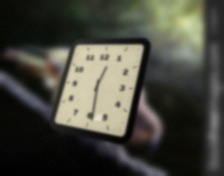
12:29
